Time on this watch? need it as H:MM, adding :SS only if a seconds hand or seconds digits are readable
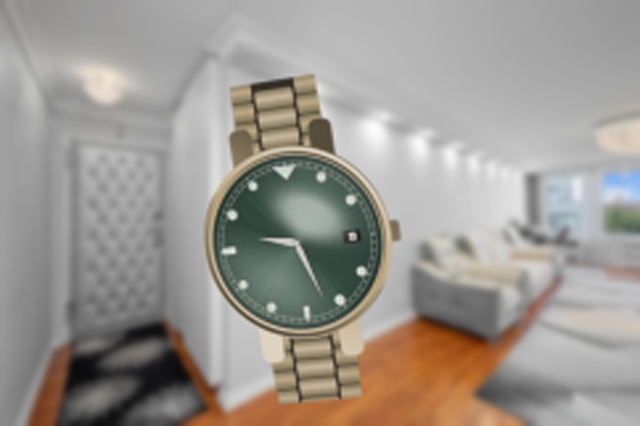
9:27
